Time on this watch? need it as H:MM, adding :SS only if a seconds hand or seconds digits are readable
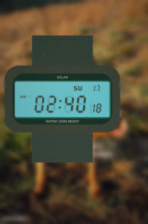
2:40:18
